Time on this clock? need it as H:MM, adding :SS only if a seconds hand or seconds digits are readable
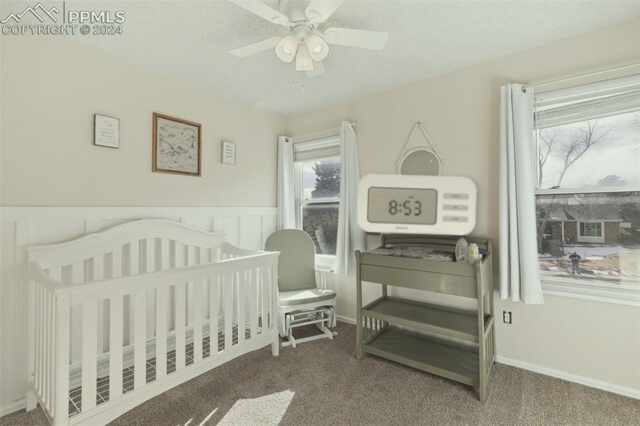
8:53
